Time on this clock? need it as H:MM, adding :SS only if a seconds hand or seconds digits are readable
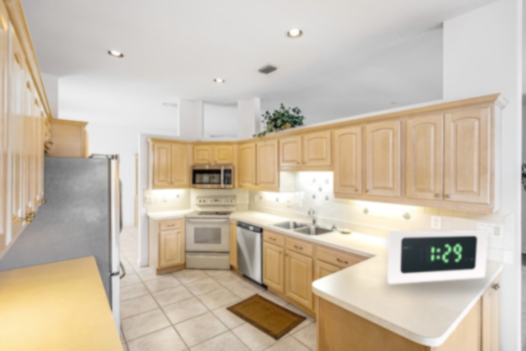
1:29
